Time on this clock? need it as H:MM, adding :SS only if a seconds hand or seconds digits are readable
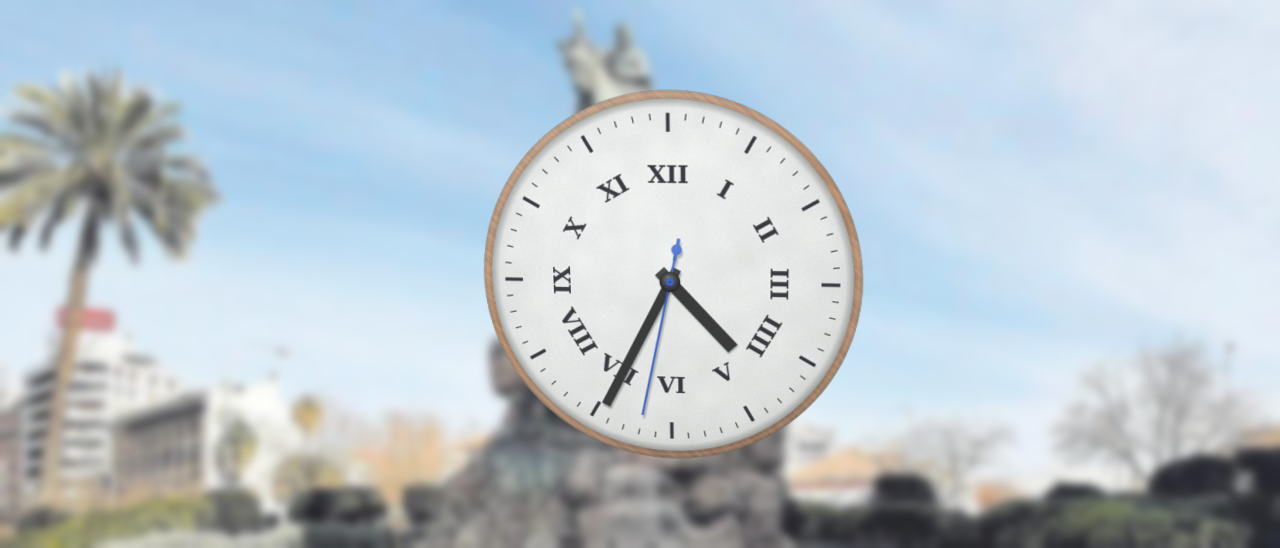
4:34:32
